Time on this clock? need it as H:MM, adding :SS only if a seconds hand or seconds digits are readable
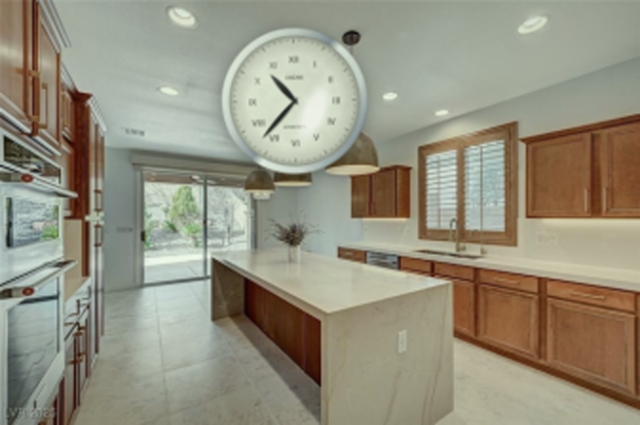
10:37
